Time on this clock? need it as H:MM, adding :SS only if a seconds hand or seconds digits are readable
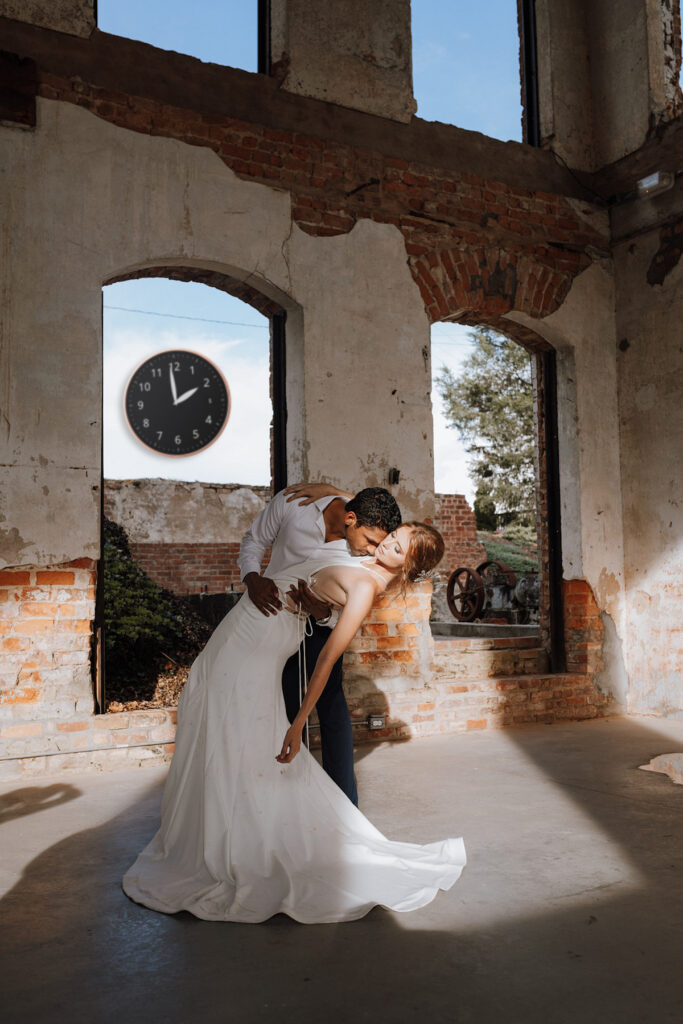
1:59
